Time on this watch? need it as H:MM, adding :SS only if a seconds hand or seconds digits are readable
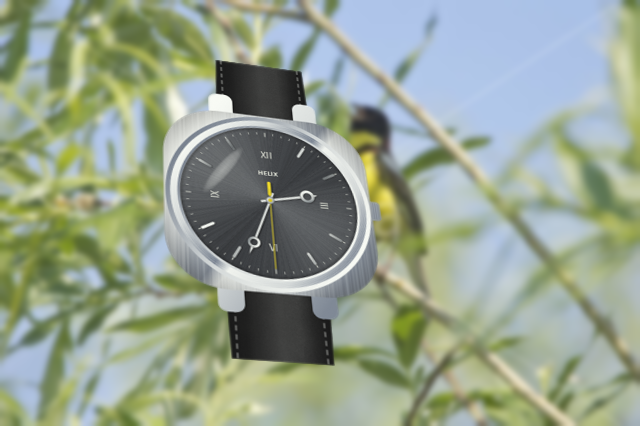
2:33:30
